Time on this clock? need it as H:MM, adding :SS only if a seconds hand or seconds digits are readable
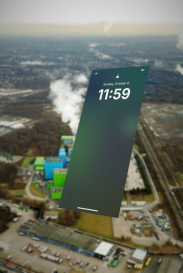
11:59
